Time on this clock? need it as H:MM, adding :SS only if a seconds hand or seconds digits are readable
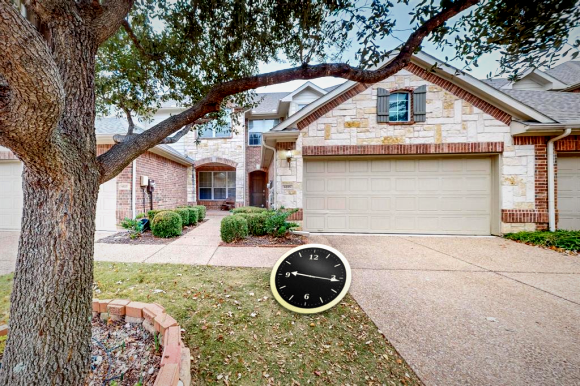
9:16
